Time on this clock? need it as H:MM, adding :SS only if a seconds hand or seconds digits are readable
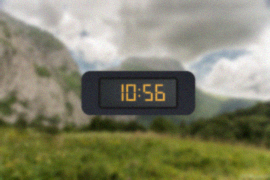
10:56
